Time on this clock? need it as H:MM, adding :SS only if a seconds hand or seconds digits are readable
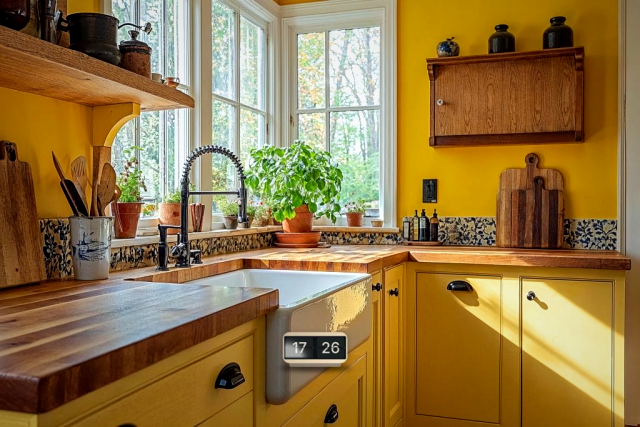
17:26
